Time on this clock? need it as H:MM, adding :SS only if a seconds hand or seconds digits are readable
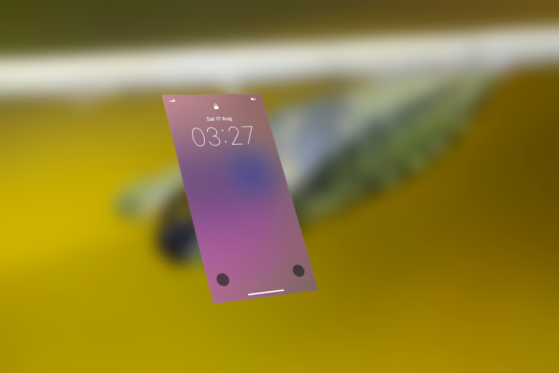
3:27
